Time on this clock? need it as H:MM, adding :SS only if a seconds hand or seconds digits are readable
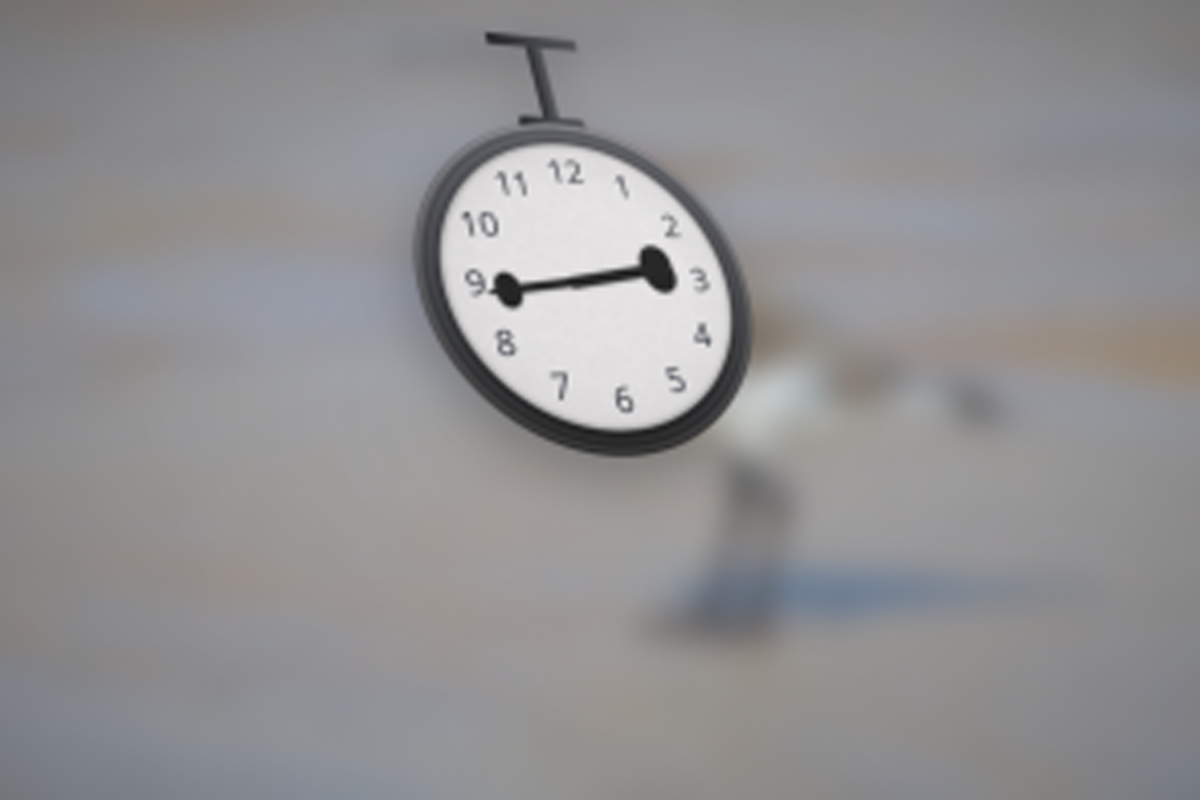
2:44
